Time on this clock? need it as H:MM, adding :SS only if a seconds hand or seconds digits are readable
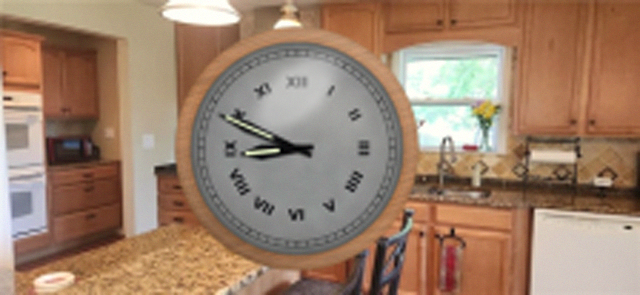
8:49
